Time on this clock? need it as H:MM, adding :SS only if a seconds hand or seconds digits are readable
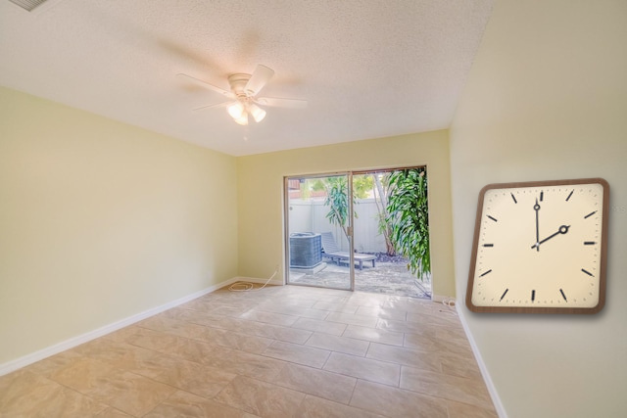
1:59
